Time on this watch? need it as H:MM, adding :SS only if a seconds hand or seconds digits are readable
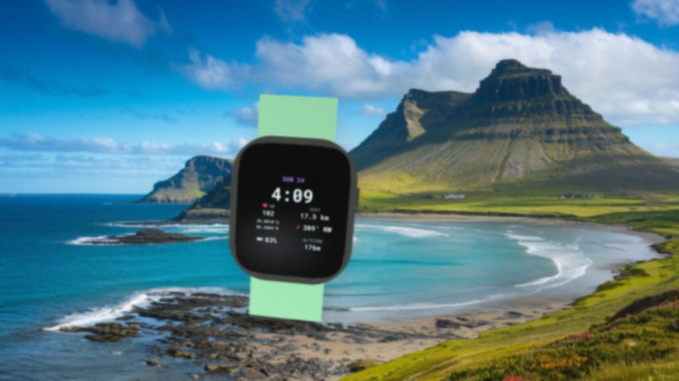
4:09
